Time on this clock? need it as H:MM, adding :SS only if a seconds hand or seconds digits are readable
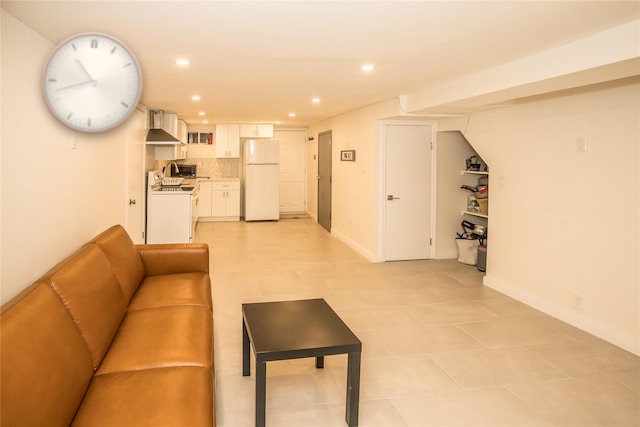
10:42
